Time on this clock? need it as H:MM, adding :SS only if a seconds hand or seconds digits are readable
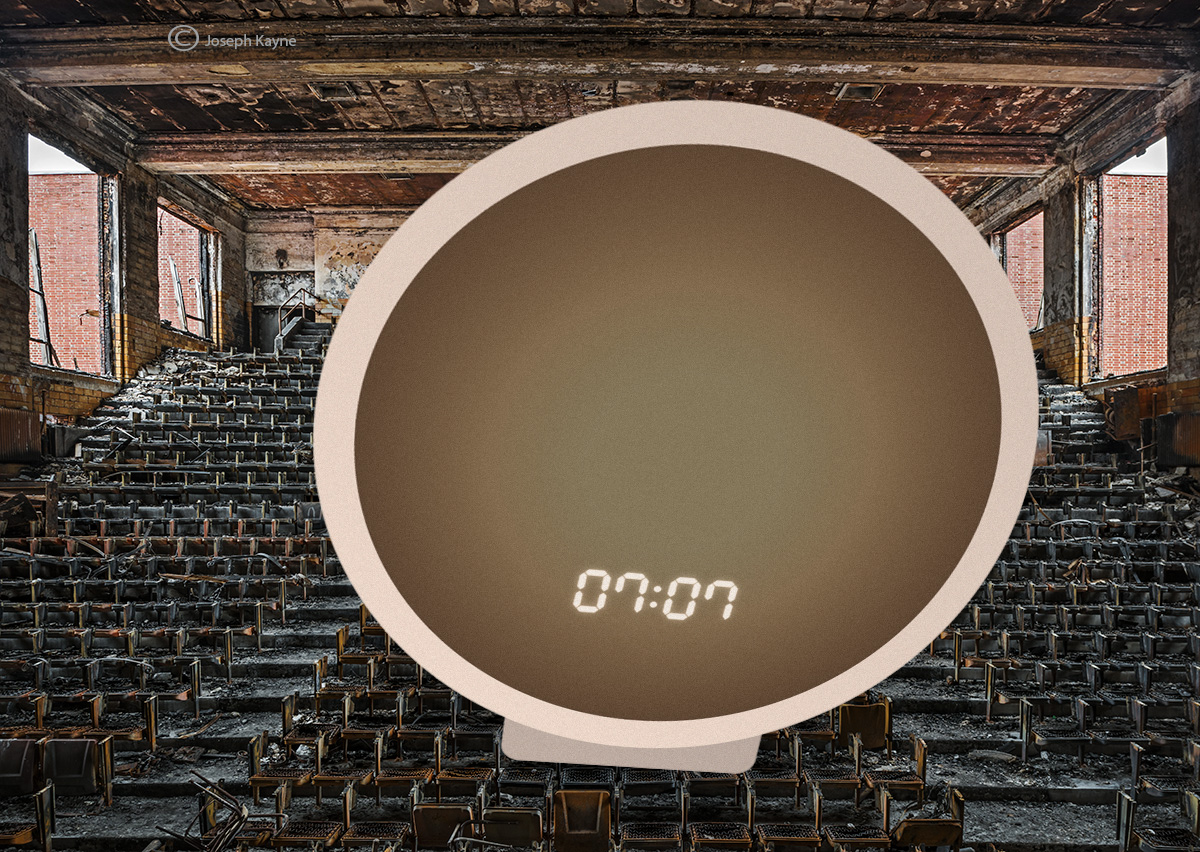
7:07
